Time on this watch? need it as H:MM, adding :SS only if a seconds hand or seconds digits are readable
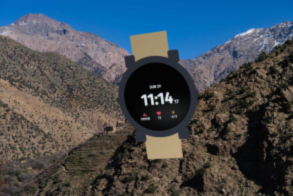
11:14
